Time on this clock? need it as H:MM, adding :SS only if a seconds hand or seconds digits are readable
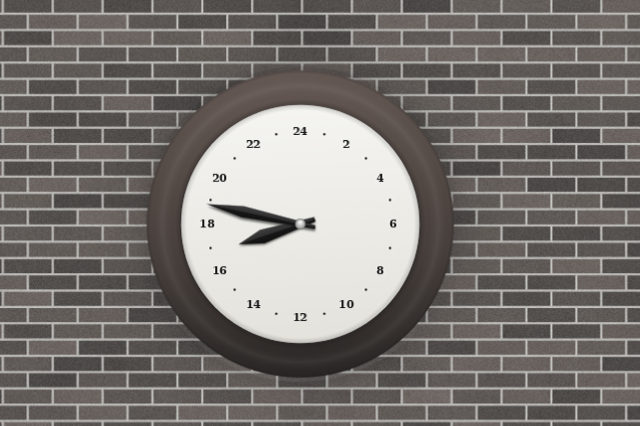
16:47
